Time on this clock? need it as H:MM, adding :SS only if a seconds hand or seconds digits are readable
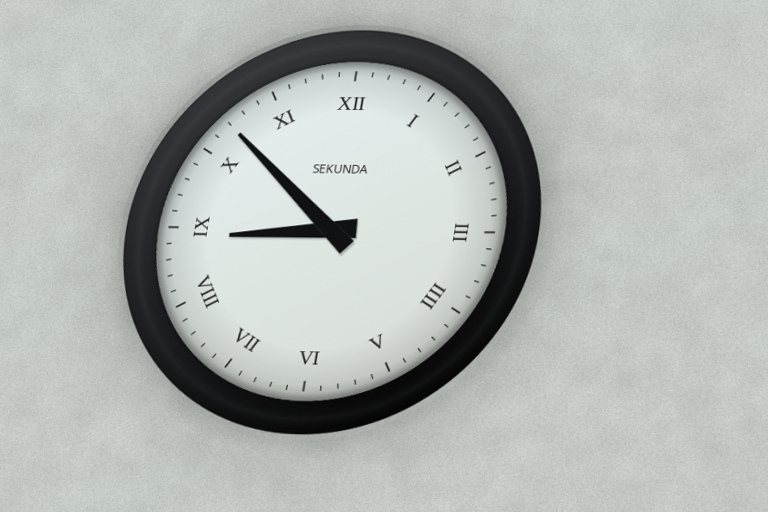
8:52
